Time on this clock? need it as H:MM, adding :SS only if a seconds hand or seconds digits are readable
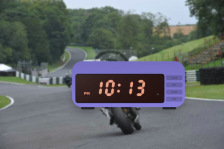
10:13
